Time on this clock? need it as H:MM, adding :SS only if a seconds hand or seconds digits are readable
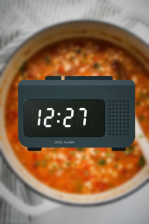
12:27
